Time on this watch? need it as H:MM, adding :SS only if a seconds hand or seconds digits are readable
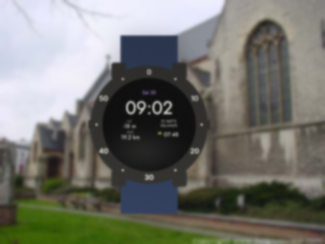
9:02
